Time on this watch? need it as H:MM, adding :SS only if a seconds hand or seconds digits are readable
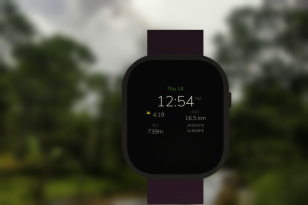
12:54
